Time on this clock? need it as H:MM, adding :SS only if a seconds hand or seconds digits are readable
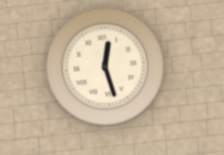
12:28
